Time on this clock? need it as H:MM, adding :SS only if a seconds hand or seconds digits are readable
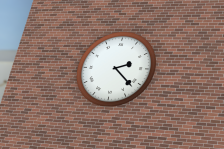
2:22
